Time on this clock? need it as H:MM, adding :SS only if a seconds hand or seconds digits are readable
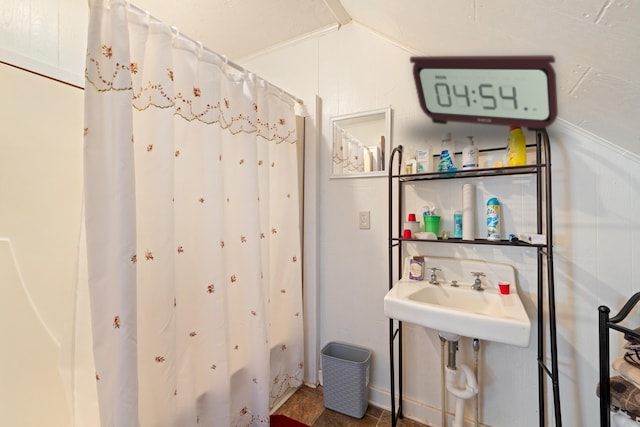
4:54
